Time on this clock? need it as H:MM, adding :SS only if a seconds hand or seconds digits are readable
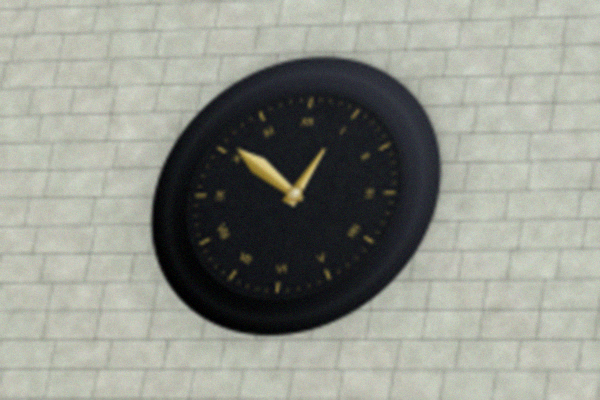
12:51
